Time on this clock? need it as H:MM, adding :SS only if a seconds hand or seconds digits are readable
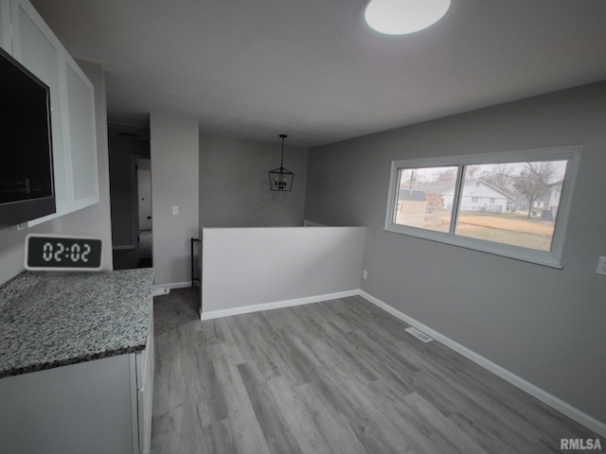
2:02
